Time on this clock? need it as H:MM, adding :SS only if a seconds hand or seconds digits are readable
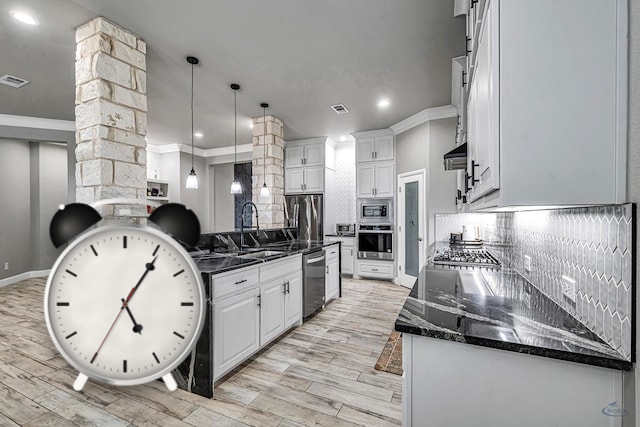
5:05:35
